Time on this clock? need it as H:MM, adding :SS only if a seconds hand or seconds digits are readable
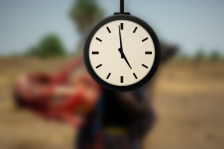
4:59
